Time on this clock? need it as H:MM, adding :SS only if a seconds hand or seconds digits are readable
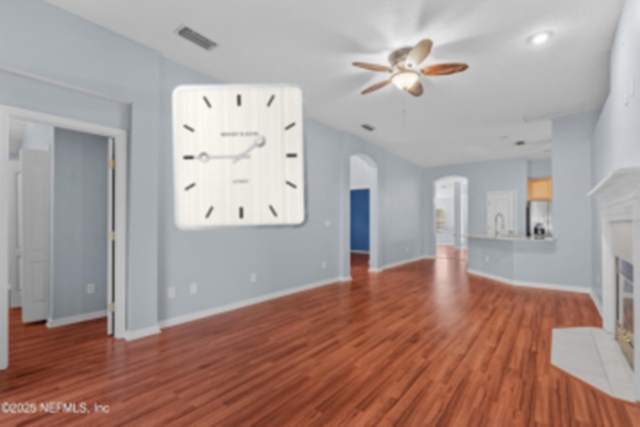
1:45
